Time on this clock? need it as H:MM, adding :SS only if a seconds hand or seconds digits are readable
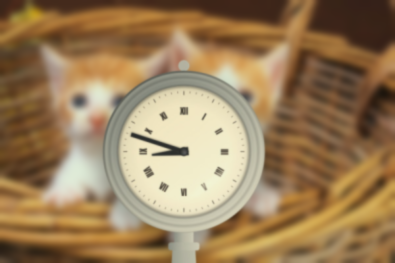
8:48
